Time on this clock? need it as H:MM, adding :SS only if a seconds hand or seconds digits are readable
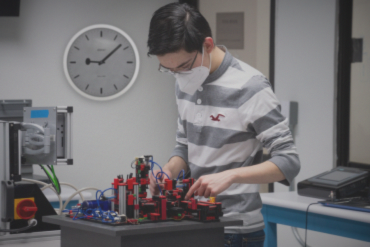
9:08
